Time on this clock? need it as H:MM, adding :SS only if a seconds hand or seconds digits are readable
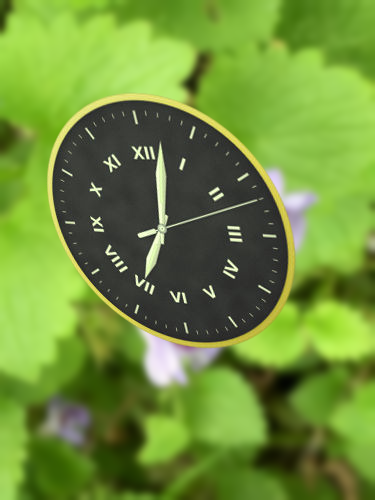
7:02:12
